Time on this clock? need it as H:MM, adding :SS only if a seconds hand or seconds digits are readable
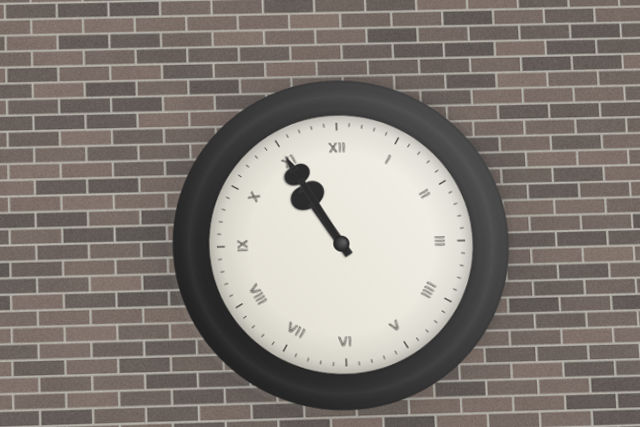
10:55
